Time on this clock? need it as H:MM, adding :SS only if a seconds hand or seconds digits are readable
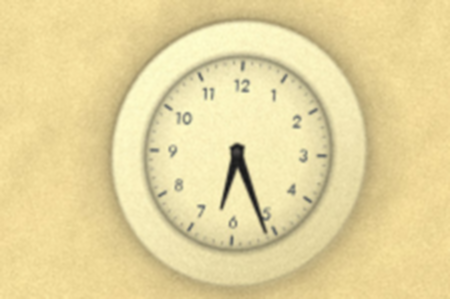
6:26
